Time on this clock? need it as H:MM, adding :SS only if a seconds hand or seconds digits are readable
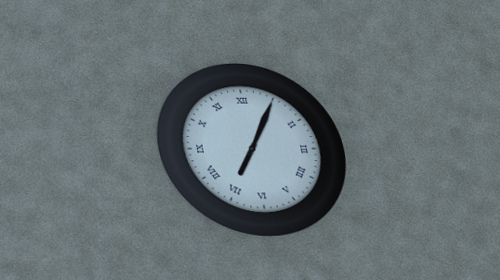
7:05
